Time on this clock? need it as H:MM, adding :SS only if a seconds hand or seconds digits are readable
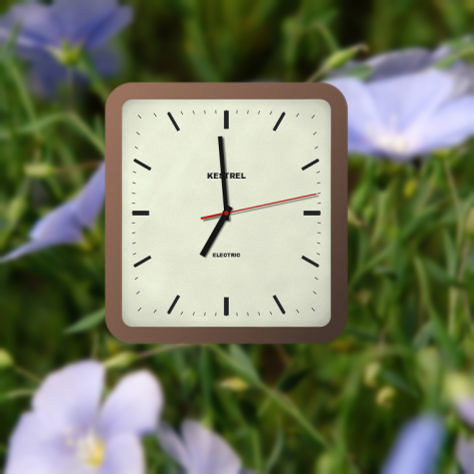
6:59:13
